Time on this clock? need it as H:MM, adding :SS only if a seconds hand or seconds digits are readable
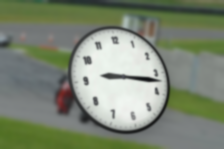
9:17
